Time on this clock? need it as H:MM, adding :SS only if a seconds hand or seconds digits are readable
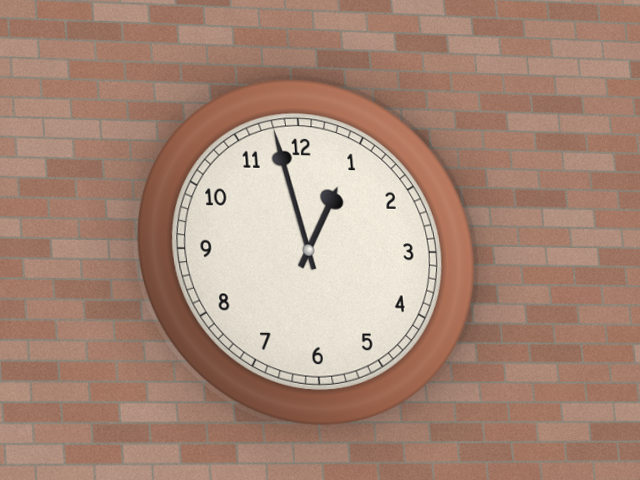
12:58
